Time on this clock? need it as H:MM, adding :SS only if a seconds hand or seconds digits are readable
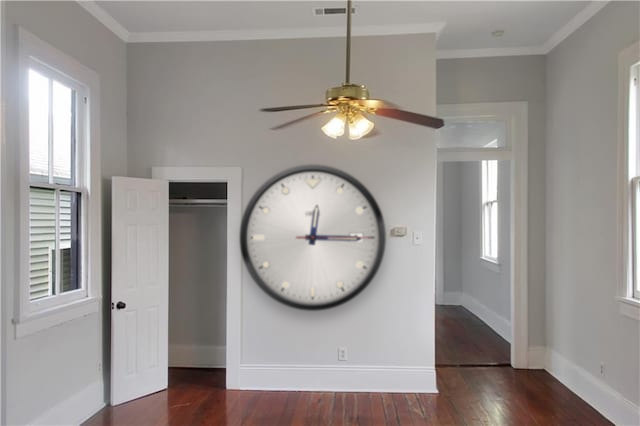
12:15:15
